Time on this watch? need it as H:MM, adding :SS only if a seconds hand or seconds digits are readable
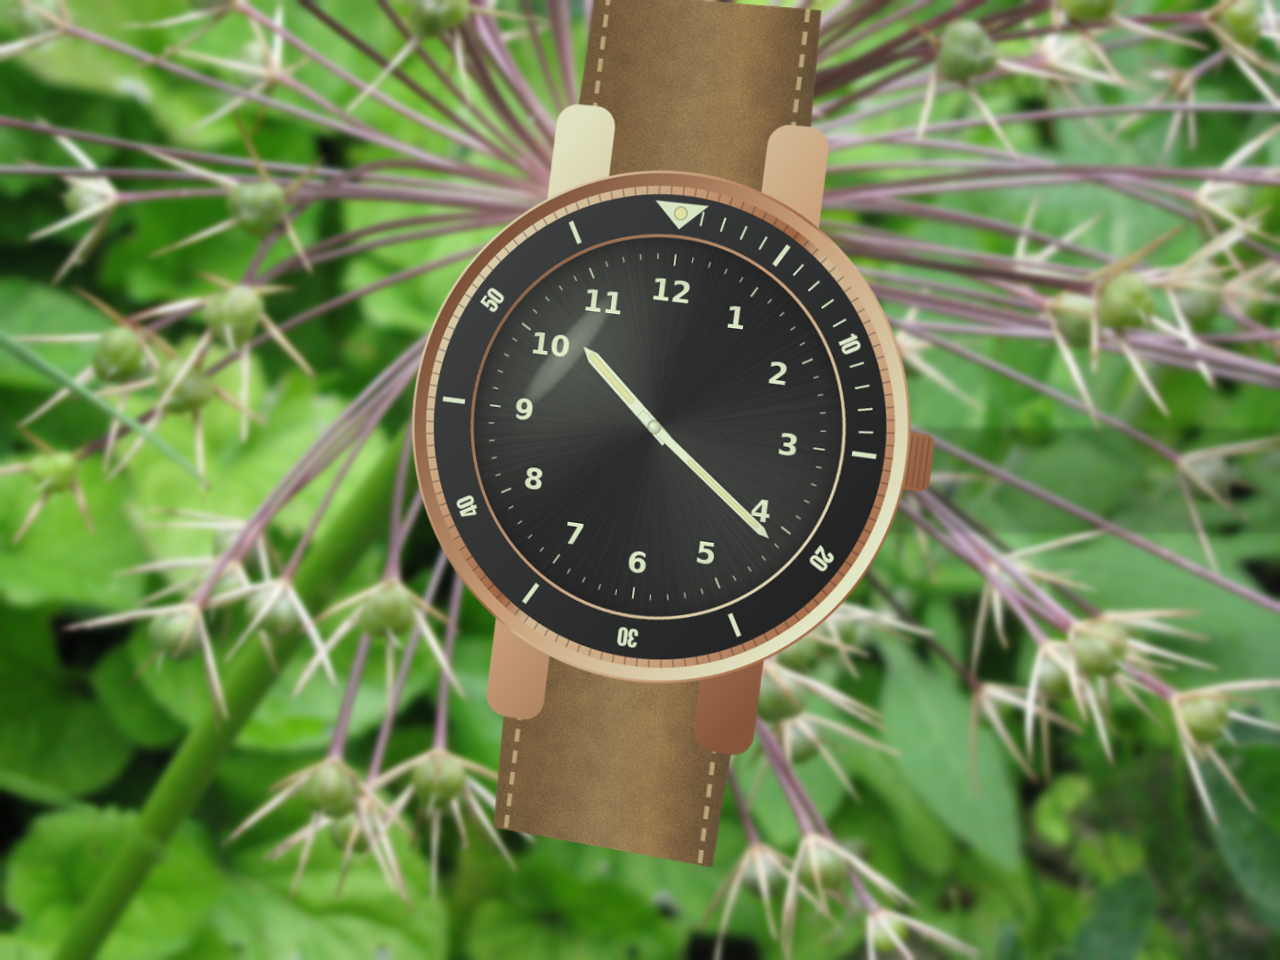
10:21
